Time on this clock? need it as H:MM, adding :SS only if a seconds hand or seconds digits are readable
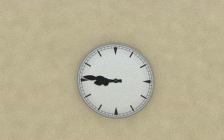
8:46
